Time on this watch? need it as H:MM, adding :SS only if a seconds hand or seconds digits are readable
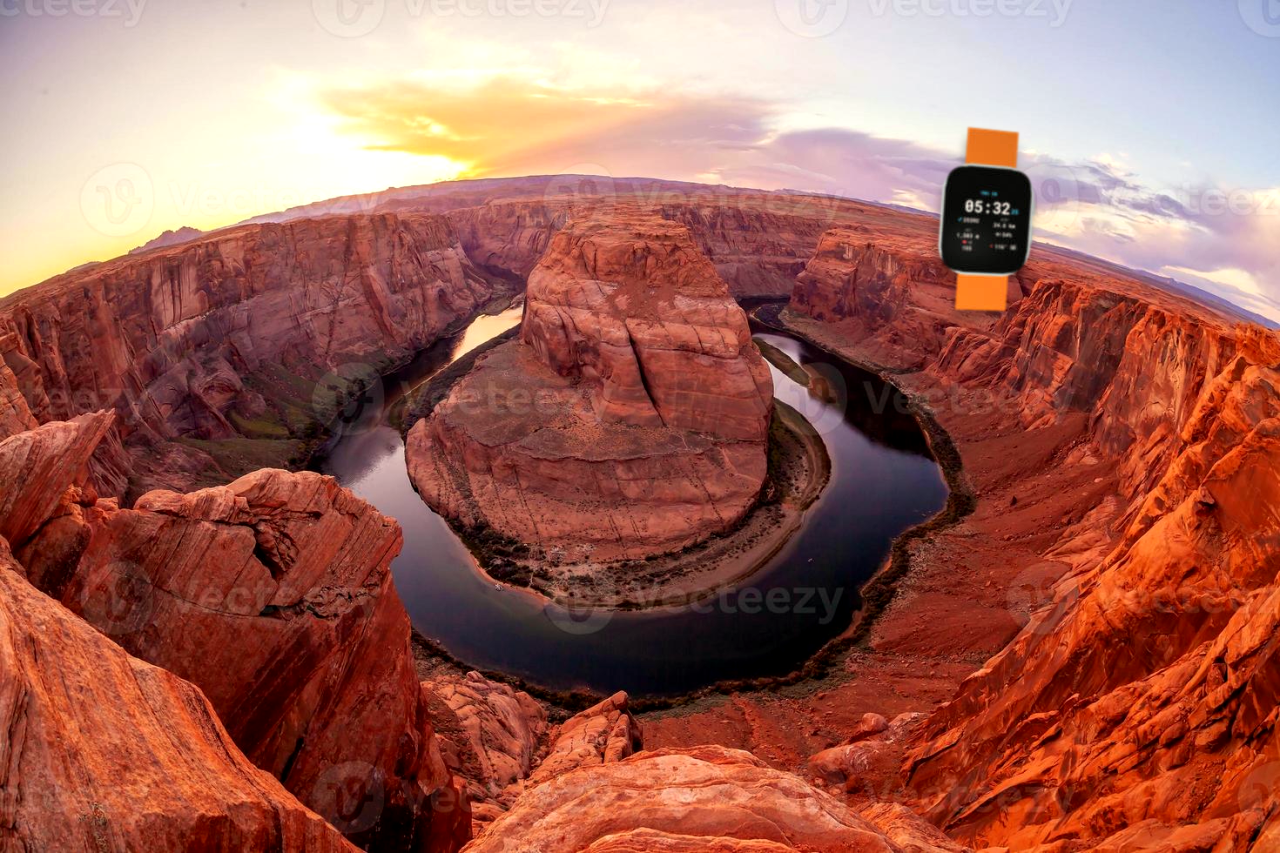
5:32
